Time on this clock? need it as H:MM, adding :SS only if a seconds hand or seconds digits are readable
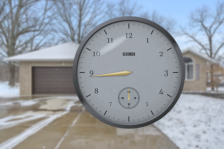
8:44
